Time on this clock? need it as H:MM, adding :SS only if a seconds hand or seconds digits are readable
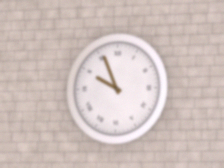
9:56
